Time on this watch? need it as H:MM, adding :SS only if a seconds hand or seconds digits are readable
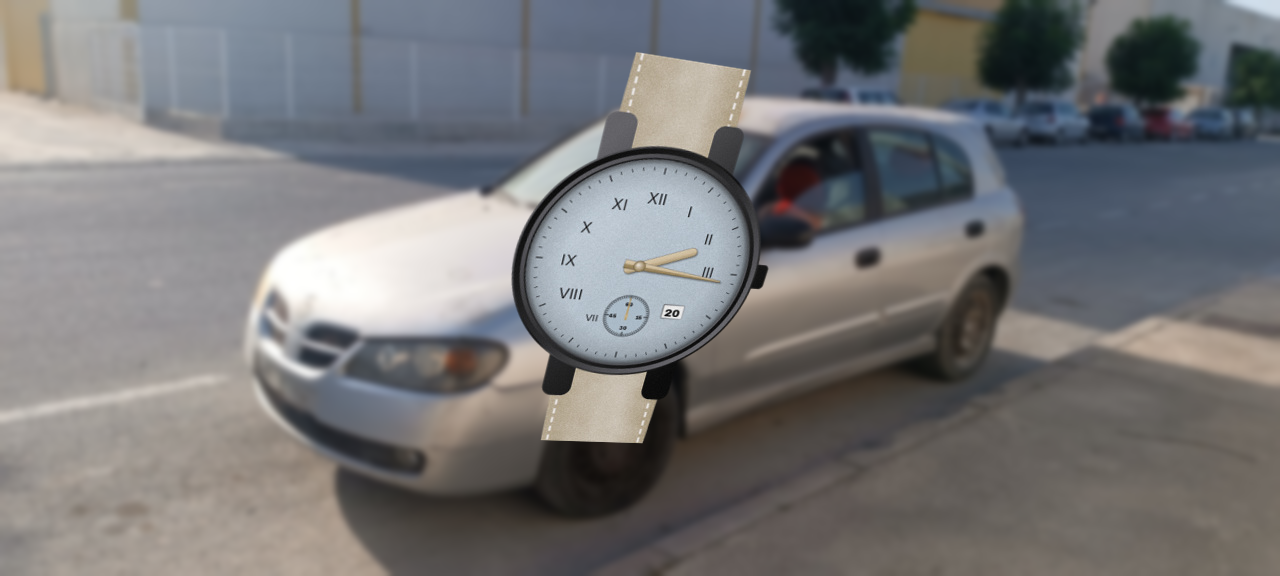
2:16
